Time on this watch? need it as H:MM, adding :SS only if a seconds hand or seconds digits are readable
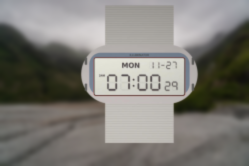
7:00:29
